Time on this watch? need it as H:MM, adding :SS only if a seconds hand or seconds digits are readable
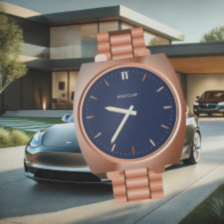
9:36
